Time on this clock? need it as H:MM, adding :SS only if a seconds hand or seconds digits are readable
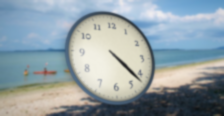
4:22
